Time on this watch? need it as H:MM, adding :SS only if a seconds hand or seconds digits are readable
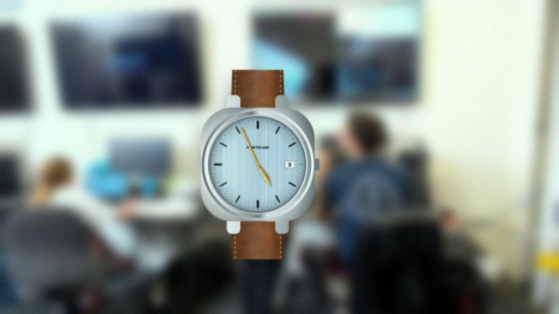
4:56
